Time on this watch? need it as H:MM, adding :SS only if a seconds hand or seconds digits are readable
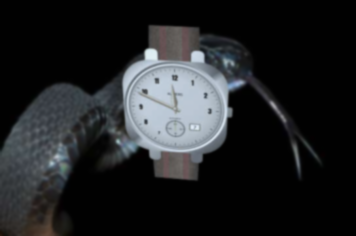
11:49
